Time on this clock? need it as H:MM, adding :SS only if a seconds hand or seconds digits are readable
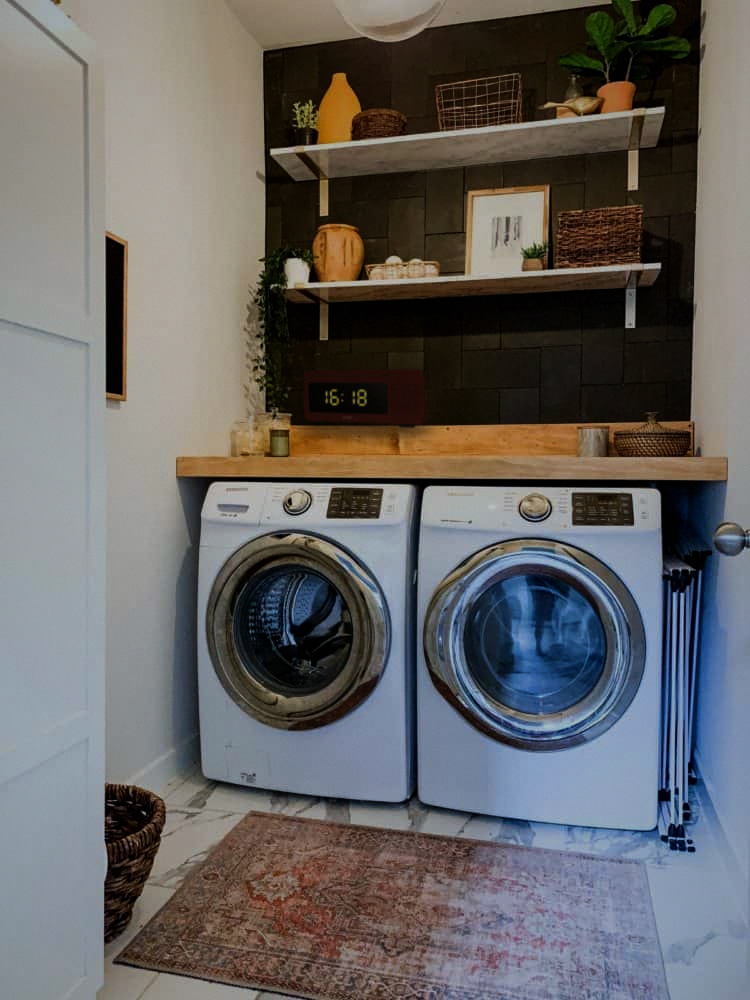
16:18
